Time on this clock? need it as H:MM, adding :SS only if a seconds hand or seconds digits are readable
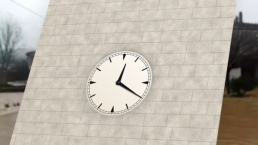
12:20
